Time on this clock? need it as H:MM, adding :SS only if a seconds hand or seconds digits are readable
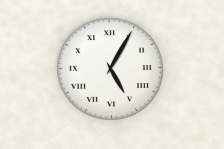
5:05
